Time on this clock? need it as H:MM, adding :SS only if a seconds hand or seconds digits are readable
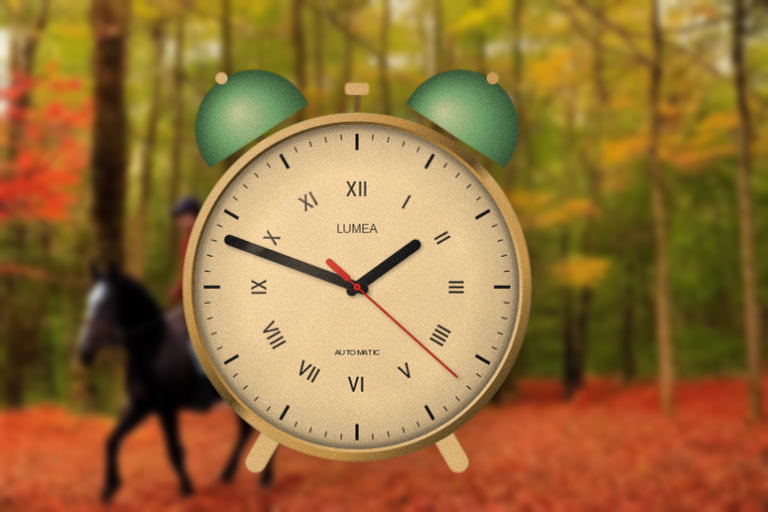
1:48:22
